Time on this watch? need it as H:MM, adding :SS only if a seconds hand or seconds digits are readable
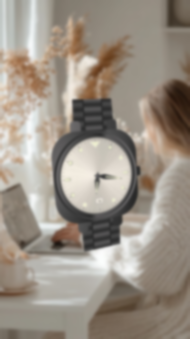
6:17
